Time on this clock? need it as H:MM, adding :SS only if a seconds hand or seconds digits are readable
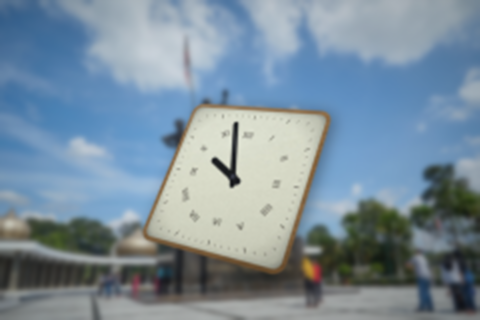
9:57
